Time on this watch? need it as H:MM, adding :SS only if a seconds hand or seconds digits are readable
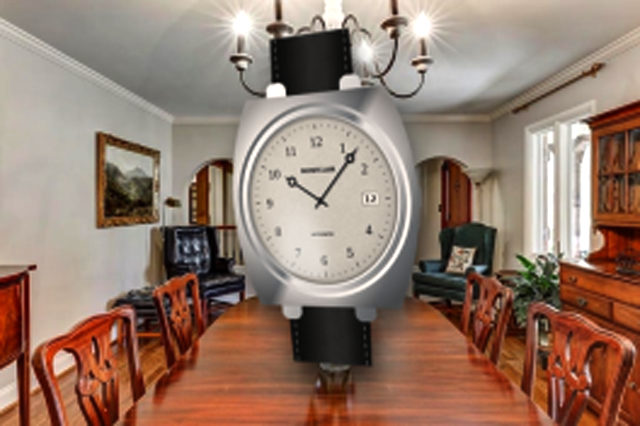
10:07
